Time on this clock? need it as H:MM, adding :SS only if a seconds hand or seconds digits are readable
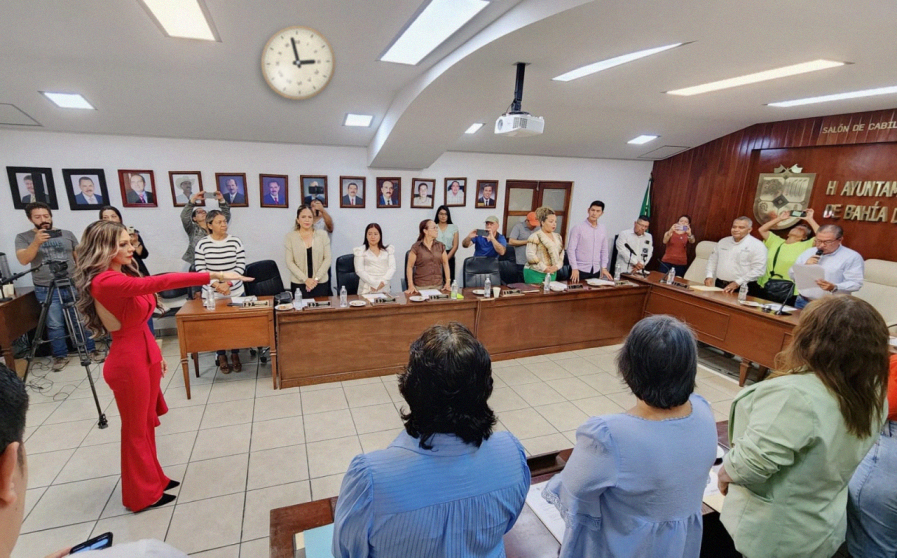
2:58
